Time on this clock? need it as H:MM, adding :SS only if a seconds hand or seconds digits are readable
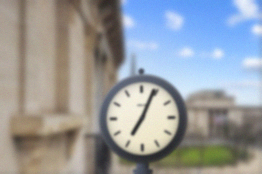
7:04
